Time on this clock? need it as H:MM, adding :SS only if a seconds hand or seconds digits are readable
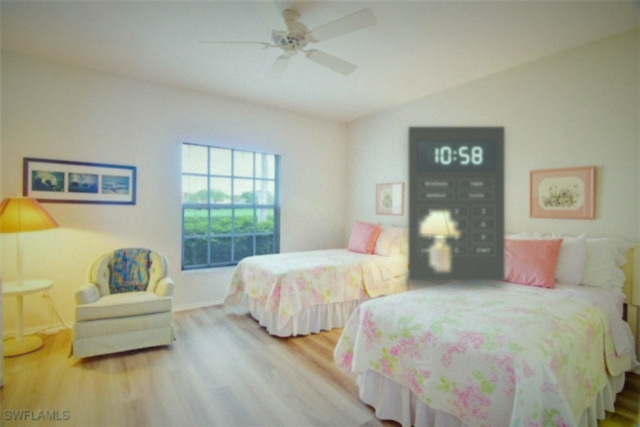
10:58
